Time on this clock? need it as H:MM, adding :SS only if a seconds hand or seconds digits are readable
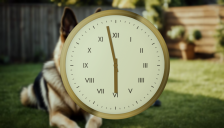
5:58
